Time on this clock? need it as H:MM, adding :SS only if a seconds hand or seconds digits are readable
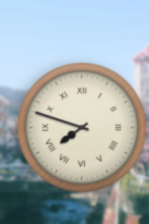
7:48
